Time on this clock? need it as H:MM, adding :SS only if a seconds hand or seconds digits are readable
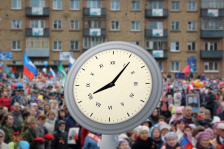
8:06
